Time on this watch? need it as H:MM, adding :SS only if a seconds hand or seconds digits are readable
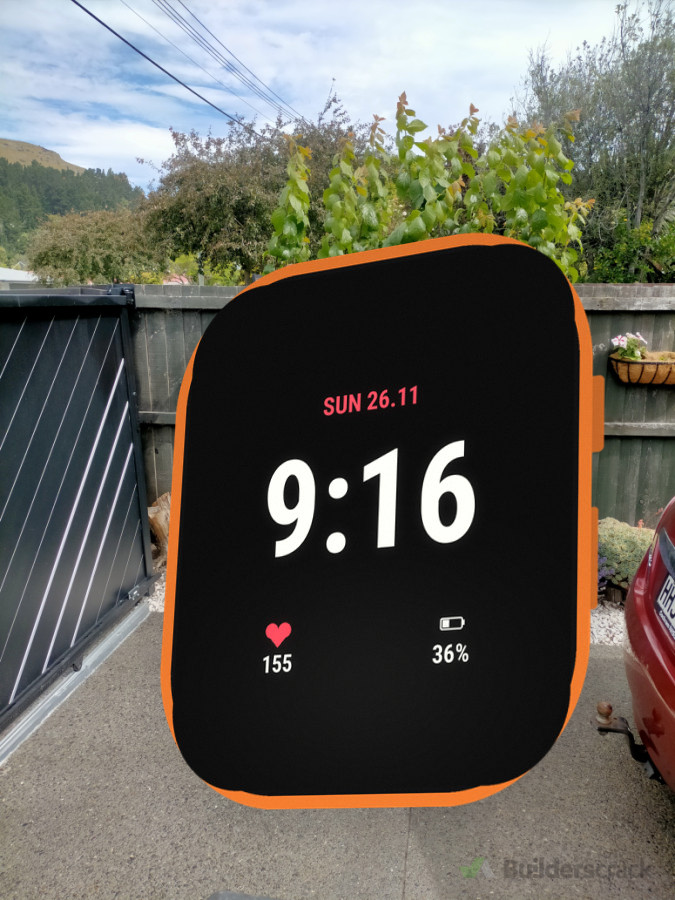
9:16
